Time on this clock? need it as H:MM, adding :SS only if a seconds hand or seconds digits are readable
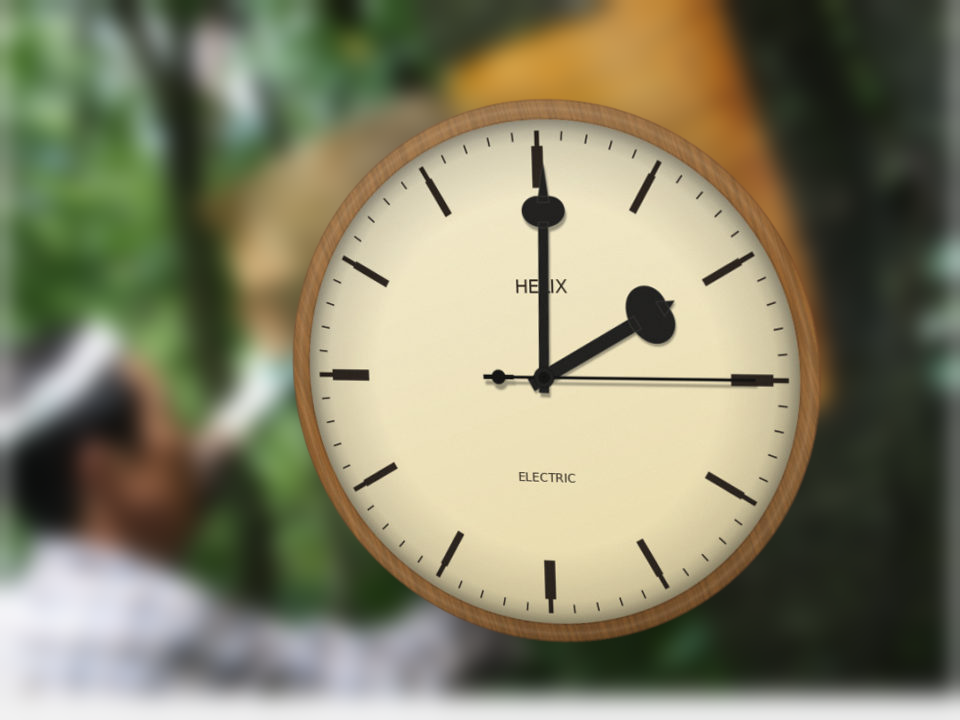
2:00:15
